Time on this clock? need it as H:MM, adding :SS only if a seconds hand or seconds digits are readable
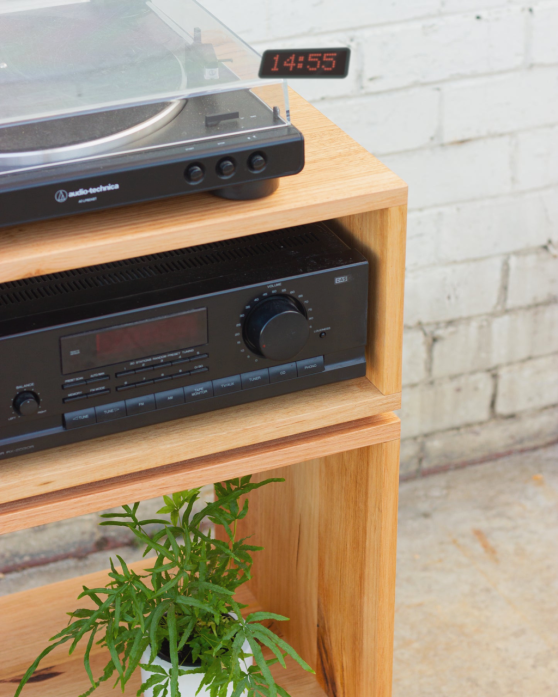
14:55
